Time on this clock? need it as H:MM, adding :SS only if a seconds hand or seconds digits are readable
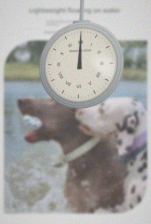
12:00
